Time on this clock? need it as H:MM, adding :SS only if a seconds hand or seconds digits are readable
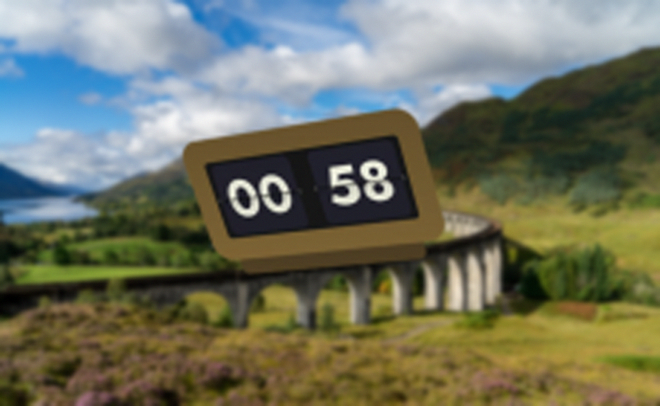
0:58
